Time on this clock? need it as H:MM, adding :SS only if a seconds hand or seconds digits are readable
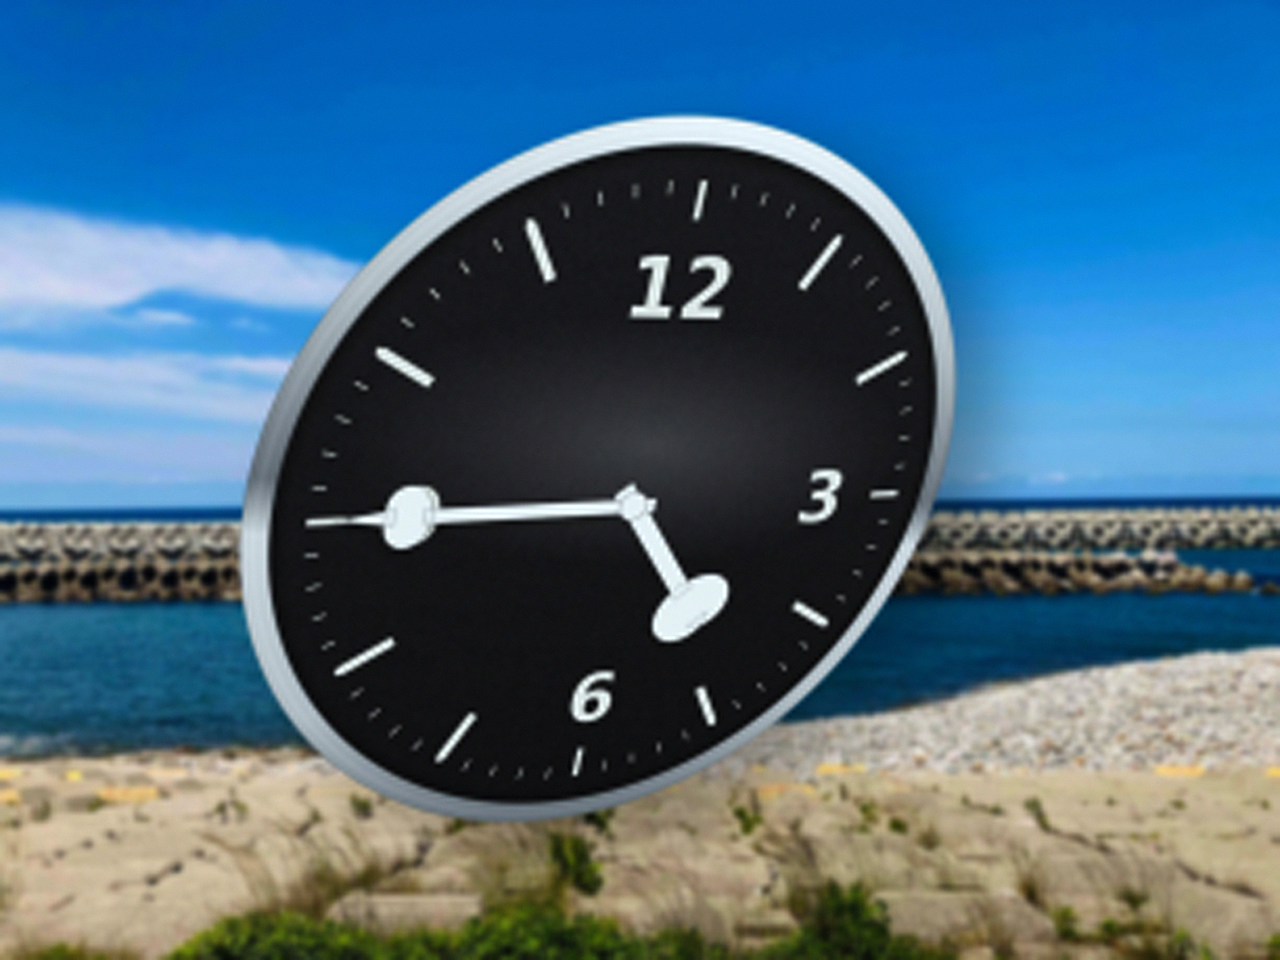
4:45
